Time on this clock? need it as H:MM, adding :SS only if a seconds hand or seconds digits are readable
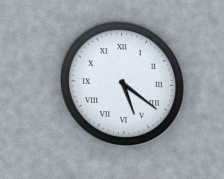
5:21
